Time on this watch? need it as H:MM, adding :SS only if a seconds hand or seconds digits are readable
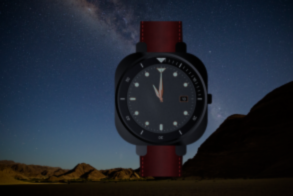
11:00
